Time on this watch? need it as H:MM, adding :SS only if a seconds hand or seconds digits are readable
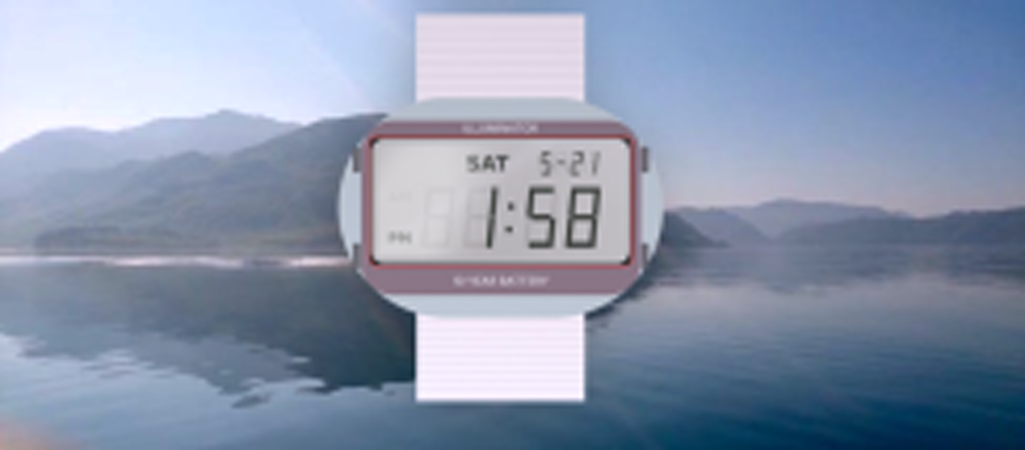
1:58
